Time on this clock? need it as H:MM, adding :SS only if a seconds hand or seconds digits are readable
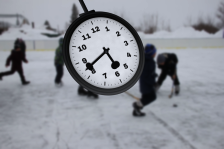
5:42
